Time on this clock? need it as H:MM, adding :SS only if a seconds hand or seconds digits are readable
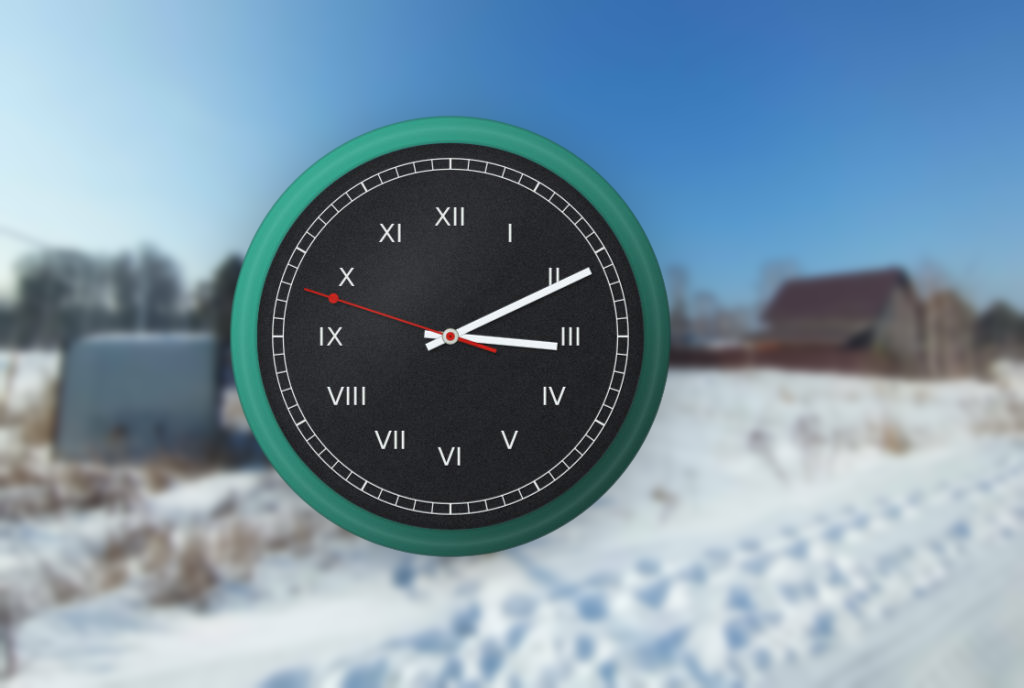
3:10:48
